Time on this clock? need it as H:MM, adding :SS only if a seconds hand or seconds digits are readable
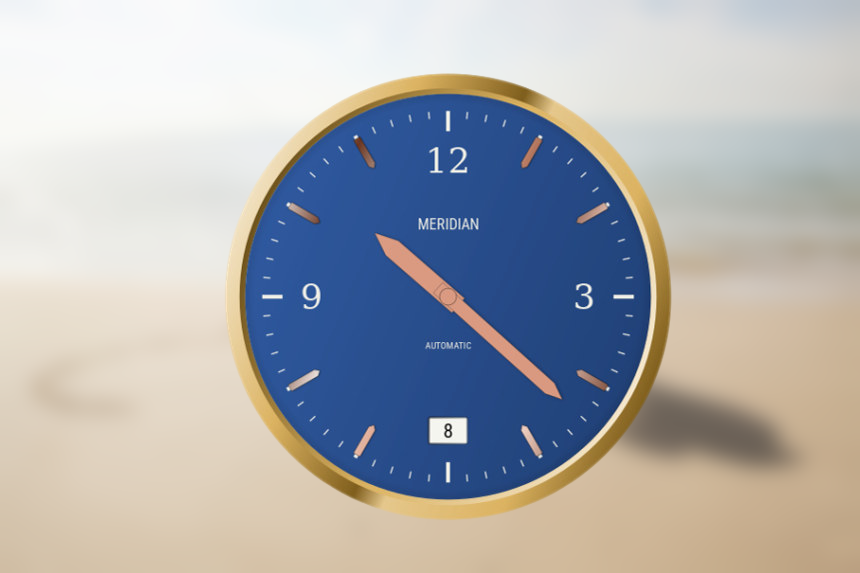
10:22
